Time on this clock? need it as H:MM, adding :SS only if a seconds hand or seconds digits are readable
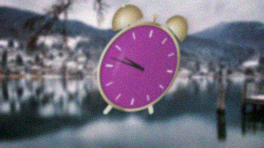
9:47
